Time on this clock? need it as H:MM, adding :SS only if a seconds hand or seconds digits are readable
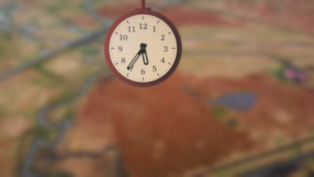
5:36
